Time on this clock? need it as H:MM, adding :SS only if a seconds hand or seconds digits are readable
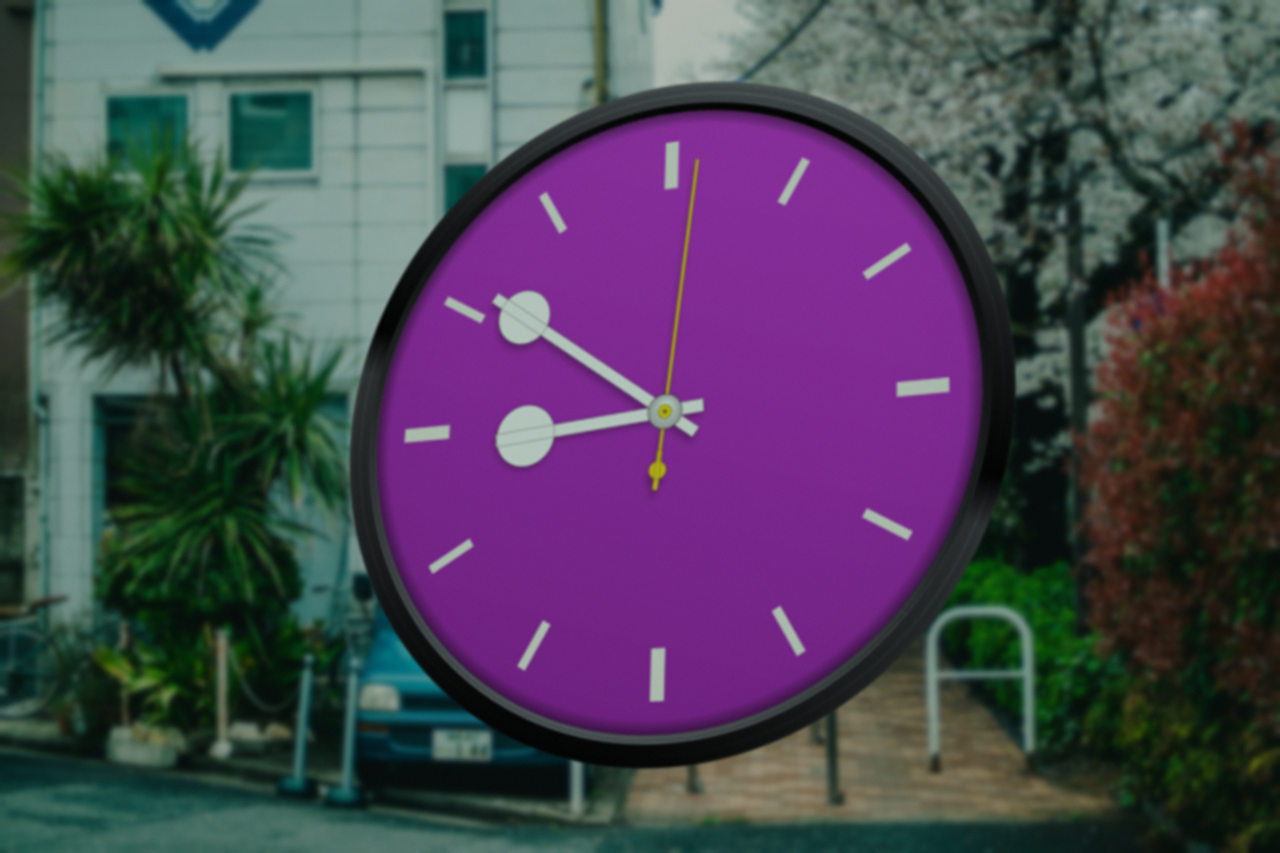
8:51:01
